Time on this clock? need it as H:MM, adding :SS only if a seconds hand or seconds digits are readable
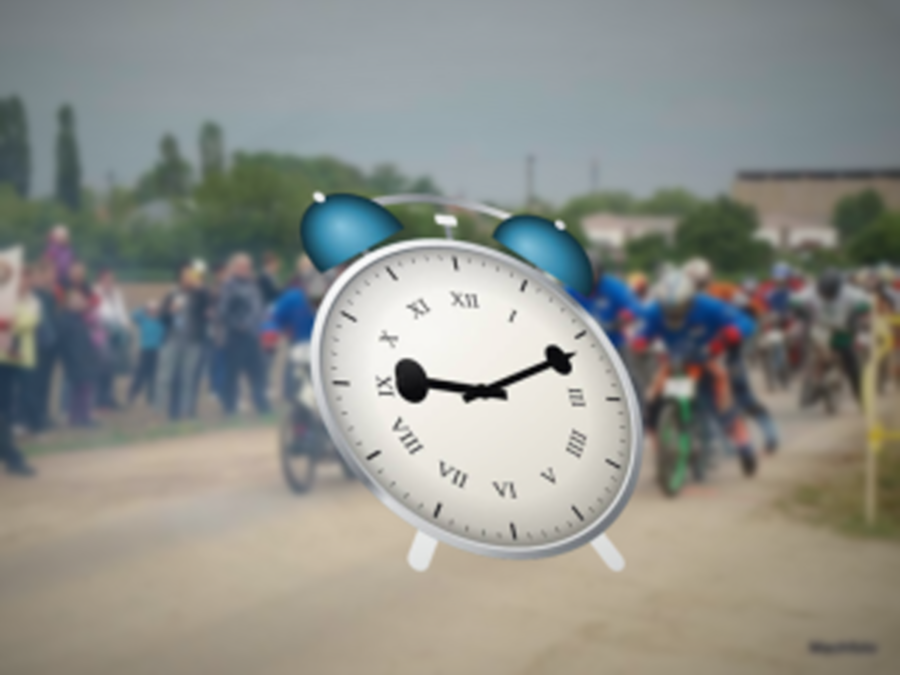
9:11
